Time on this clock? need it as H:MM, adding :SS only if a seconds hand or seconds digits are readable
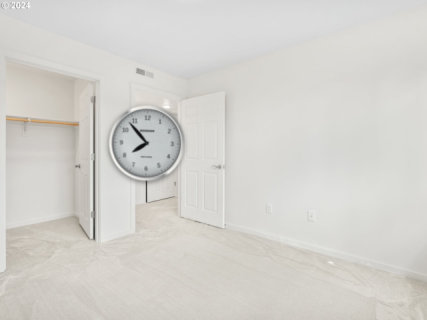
7:53
